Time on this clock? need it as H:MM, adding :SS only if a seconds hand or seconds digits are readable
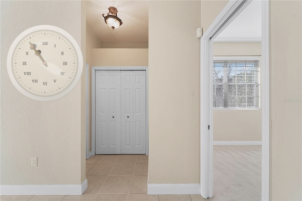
10:54
